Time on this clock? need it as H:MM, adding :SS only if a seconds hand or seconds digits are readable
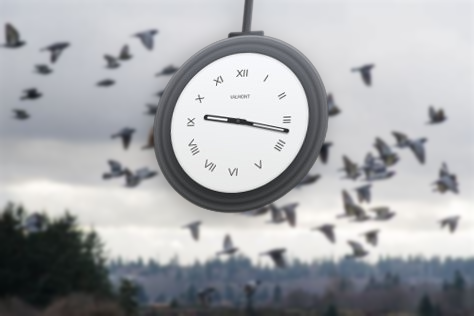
9:17
